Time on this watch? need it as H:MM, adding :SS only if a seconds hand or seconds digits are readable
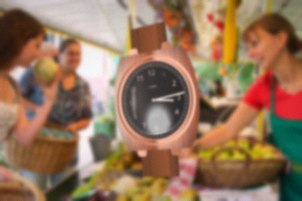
3:14
